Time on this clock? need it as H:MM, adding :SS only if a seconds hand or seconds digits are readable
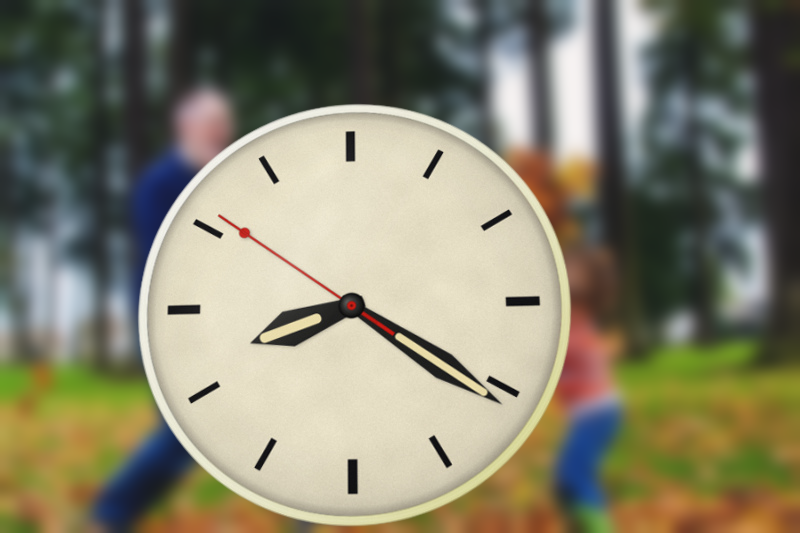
8:20:51
